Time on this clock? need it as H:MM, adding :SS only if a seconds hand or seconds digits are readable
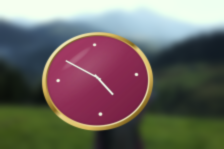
4:51
